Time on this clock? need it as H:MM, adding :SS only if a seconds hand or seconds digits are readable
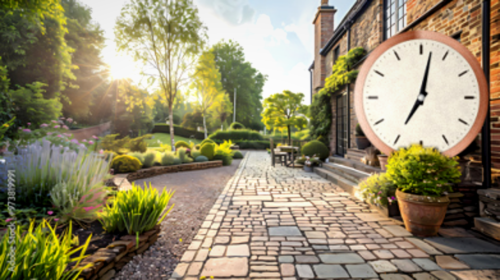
7:02
